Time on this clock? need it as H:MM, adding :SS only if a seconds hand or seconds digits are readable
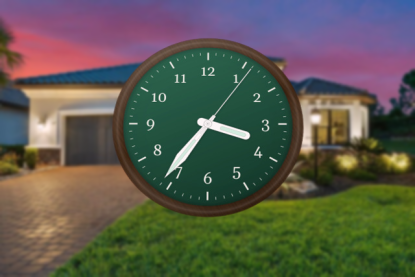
3:36:06
